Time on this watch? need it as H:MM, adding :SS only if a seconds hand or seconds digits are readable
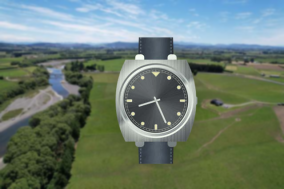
8:26
